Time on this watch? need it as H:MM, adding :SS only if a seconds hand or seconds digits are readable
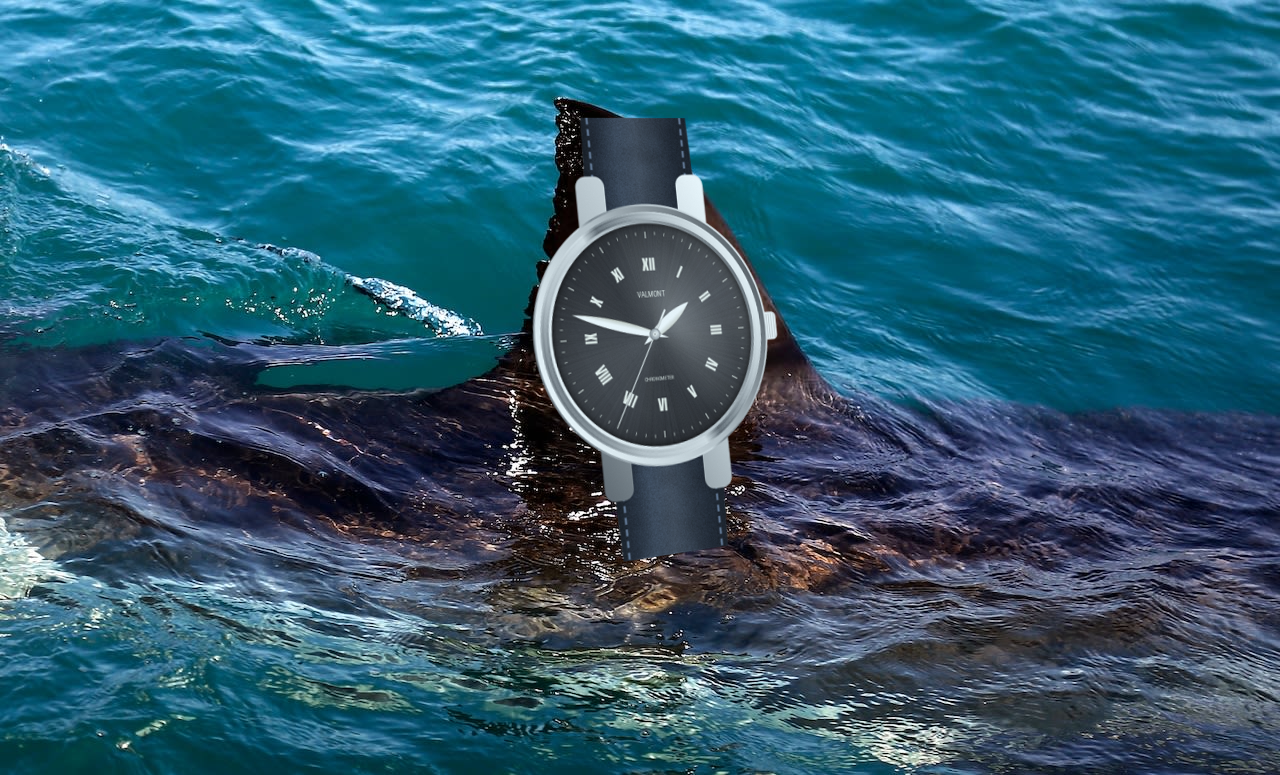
1:47:35
